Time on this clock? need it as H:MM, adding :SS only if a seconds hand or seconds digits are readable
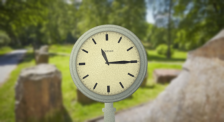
11:15
